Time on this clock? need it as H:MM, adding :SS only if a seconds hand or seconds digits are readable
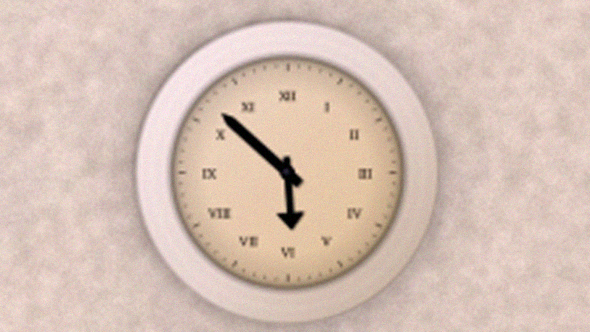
5:52
